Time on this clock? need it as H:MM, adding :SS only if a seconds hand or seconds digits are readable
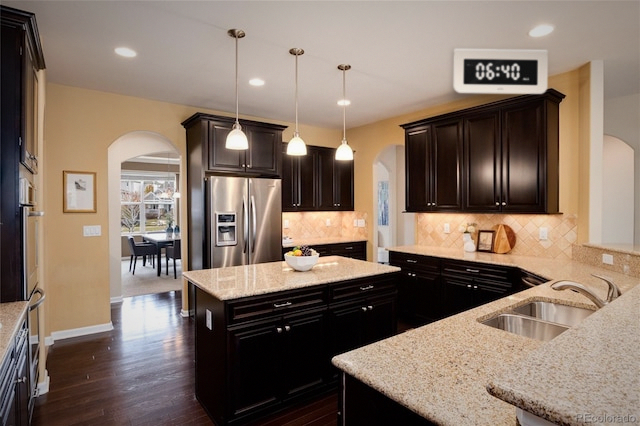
6:40
